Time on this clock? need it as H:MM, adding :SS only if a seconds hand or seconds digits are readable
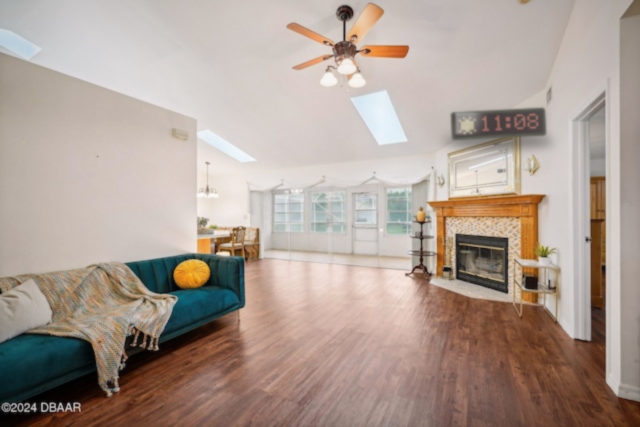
11:08
